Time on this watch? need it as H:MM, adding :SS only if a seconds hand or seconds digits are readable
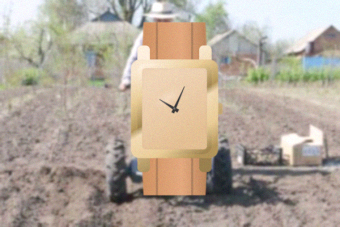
10:04
